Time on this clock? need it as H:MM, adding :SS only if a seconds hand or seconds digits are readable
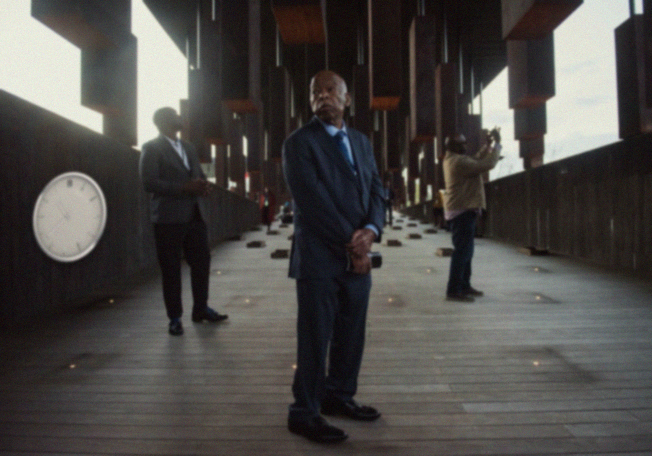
10:38
